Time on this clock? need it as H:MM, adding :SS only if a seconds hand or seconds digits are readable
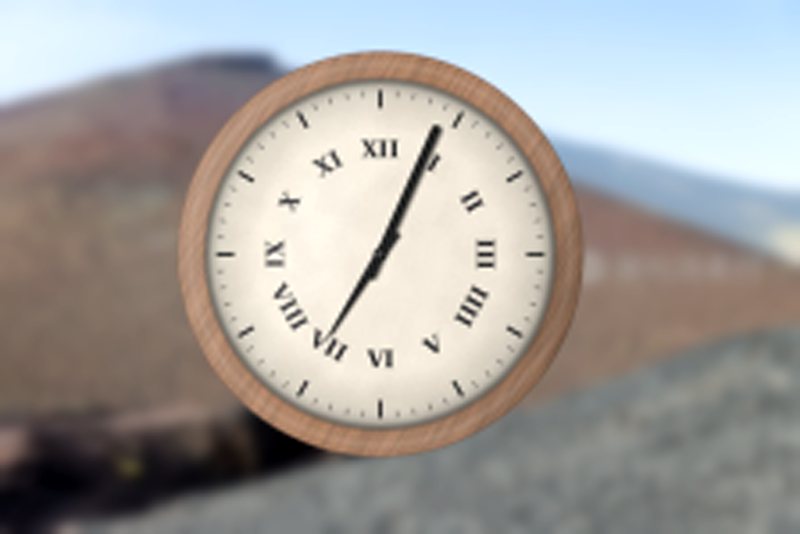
7:04
